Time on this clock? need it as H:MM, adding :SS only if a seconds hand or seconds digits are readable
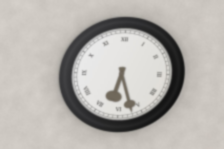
6:27
